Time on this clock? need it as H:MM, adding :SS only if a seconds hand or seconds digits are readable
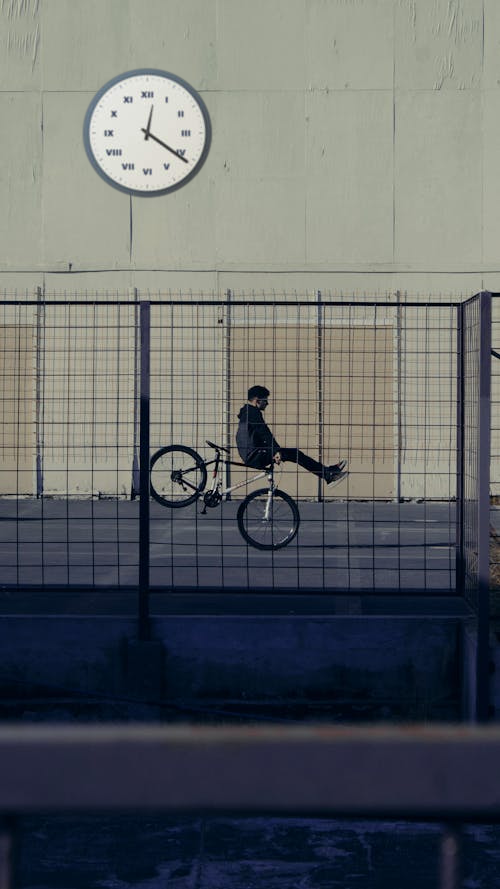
12:21
